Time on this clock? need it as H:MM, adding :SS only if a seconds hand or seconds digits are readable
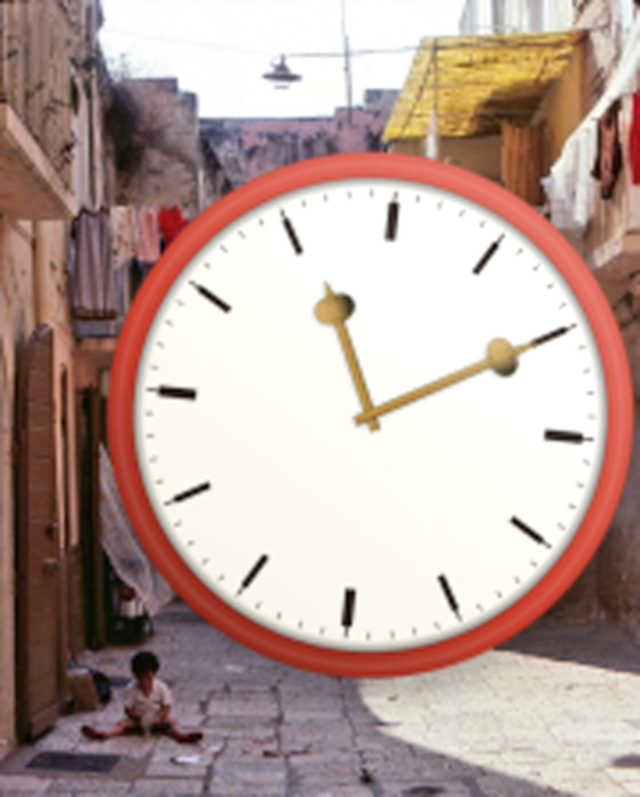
11:10
